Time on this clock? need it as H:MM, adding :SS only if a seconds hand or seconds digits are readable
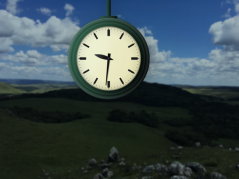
9:31
